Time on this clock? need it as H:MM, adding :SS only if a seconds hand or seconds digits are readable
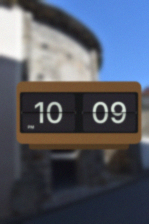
10:09
